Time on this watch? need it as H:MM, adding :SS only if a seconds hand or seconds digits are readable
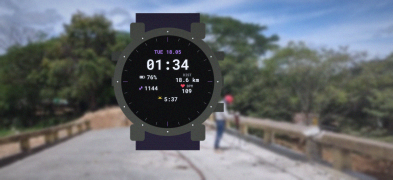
1:34
